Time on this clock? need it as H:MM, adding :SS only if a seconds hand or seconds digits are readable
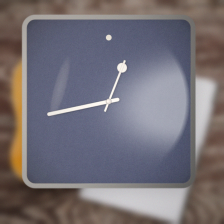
12:43
